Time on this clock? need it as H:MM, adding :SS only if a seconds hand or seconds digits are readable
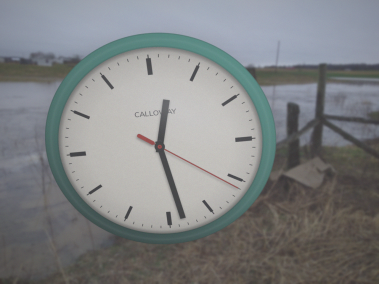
12:28:21
